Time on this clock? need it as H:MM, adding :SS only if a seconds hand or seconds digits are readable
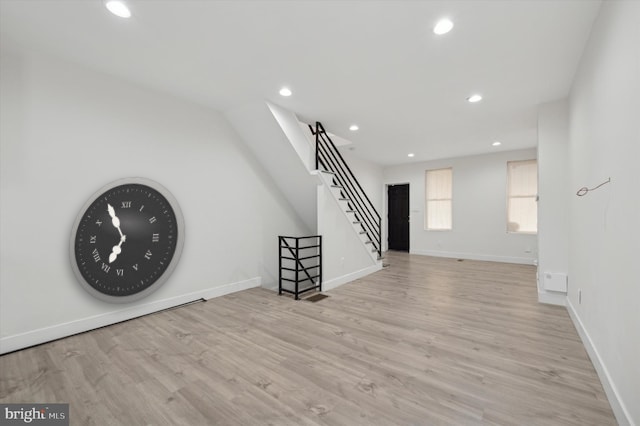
6:55
